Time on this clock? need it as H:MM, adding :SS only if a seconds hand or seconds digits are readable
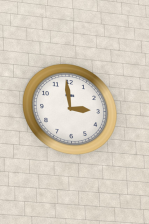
2:59
